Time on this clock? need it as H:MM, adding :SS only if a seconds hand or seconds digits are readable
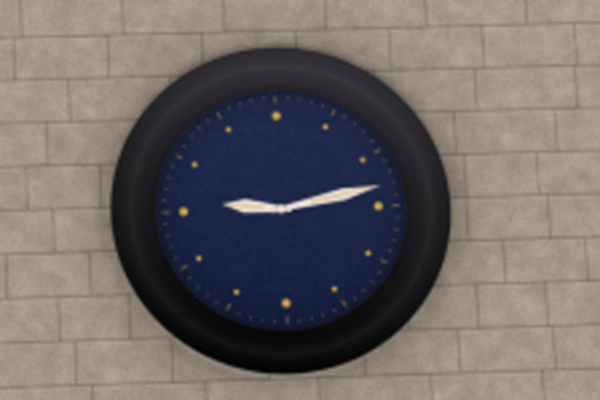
9:13
